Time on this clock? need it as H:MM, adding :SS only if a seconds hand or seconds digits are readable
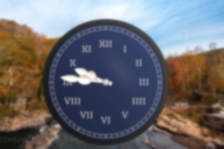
9:46
